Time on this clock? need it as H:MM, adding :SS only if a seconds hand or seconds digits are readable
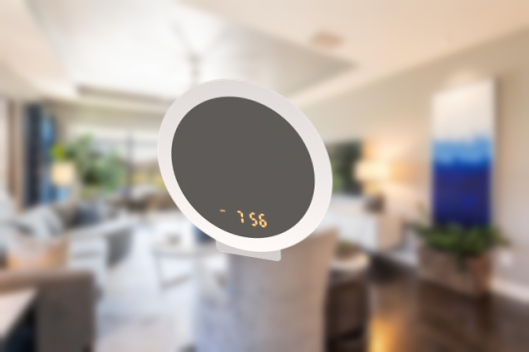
7:56
